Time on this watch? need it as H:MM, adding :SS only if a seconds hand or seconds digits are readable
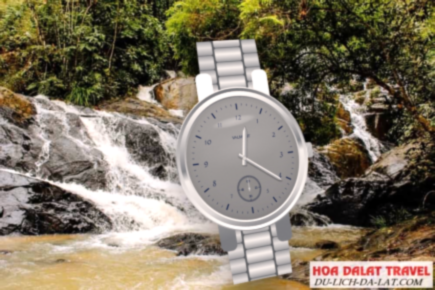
12:21
